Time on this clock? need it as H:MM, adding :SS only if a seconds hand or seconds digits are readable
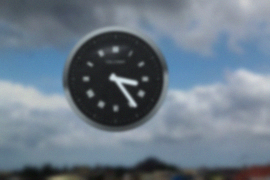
3:24
